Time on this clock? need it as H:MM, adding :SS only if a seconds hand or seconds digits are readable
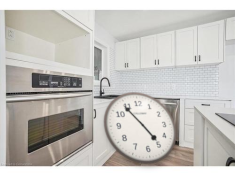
4:54
